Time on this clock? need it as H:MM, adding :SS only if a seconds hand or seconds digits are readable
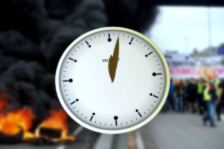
12:02
